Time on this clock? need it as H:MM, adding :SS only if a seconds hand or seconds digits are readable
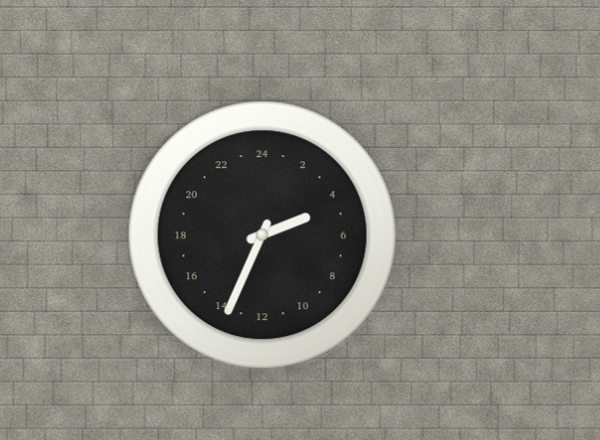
4:34
